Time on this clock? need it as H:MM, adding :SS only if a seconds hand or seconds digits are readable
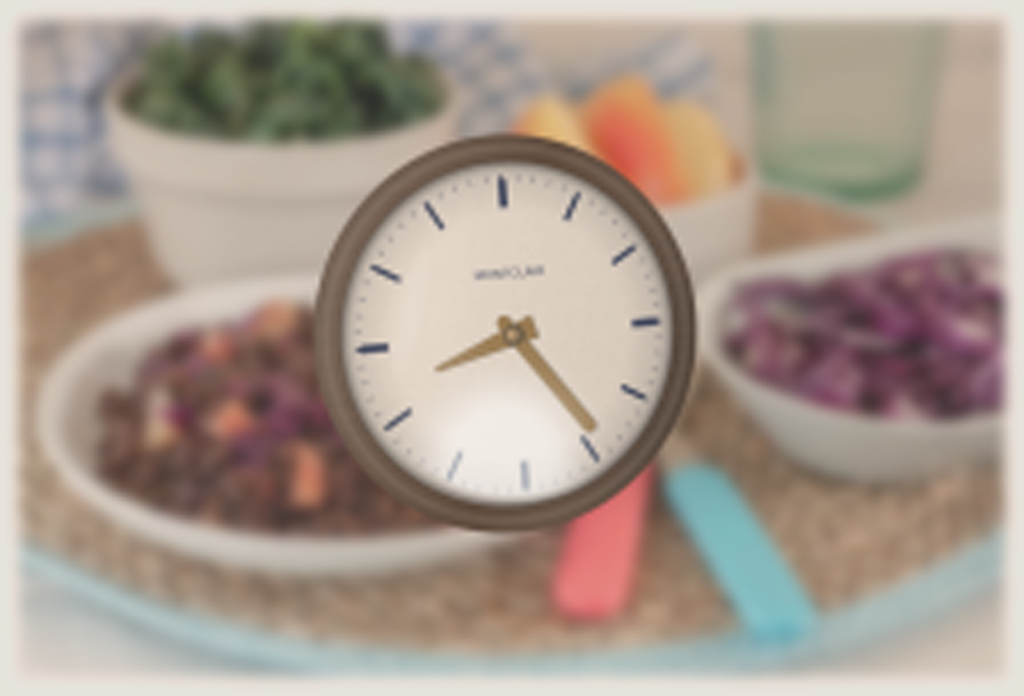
8:24
